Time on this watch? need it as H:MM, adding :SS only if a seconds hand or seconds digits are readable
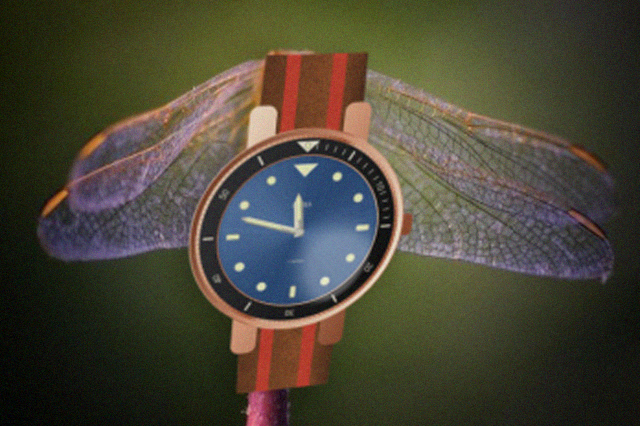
11:48
